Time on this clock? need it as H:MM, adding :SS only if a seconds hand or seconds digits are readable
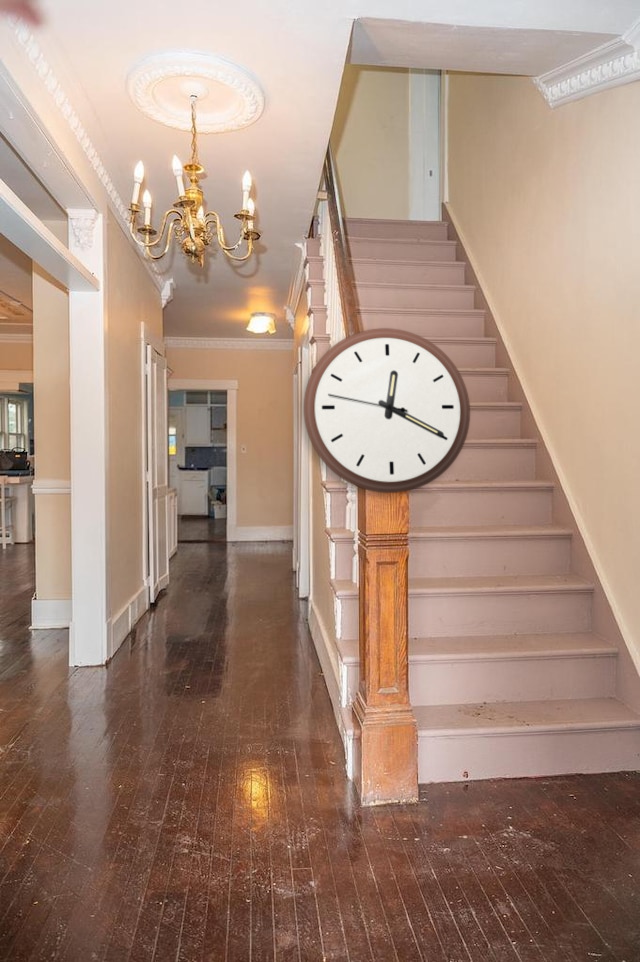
12:19:47
